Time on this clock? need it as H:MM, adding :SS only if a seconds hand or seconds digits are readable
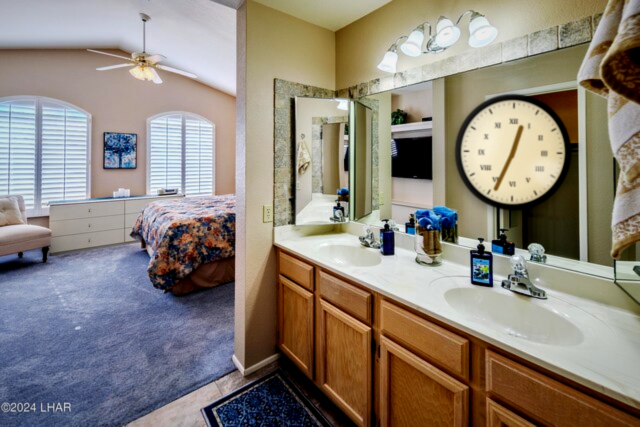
12:34
